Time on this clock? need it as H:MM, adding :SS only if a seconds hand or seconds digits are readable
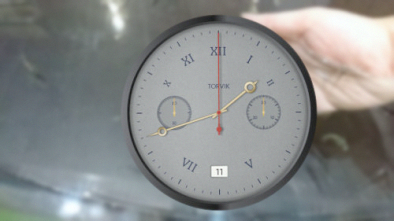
1:42
